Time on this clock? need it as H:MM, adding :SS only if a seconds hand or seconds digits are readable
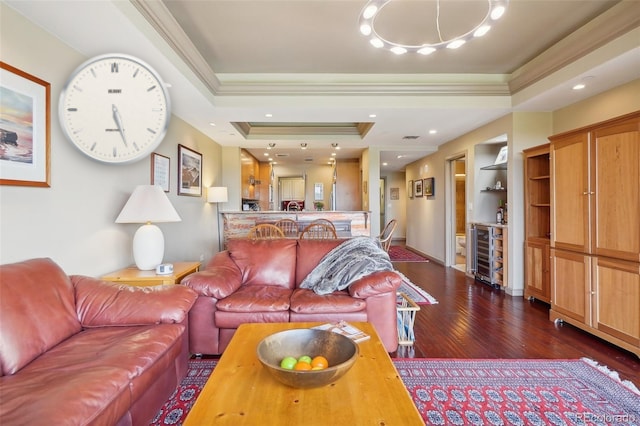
5:27
